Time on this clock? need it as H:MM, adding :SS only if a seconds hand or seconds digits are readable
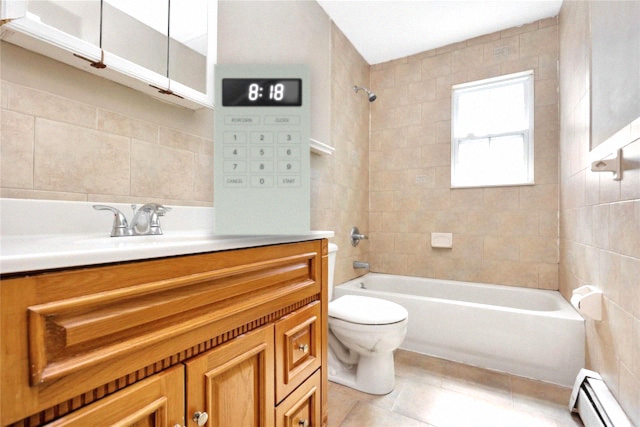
8:18
